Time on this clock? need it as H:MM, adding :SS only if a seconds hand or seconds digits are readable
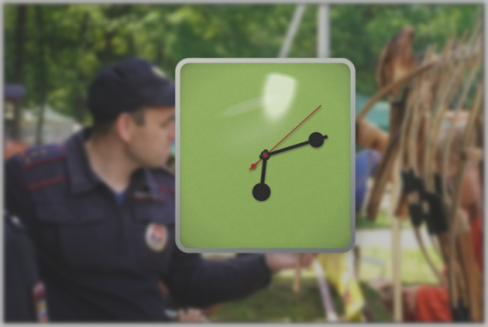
6:12:08
